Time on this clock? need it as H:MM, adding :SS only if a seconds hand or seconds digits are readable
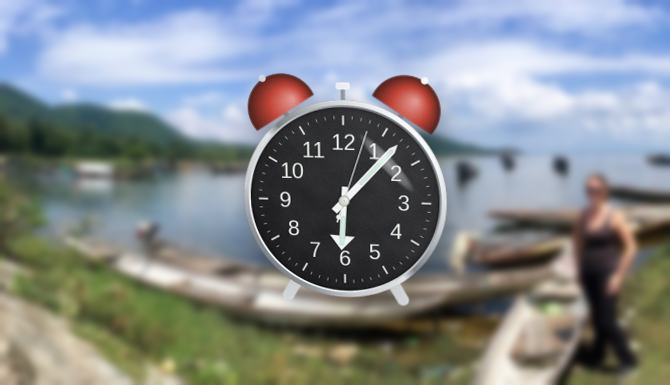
6:07:03
